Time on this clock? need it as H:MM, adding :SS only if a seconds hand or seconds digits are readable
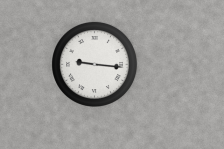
9:16
